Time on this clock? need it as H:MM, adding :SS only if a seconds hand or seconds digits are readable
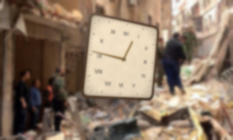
12:46
